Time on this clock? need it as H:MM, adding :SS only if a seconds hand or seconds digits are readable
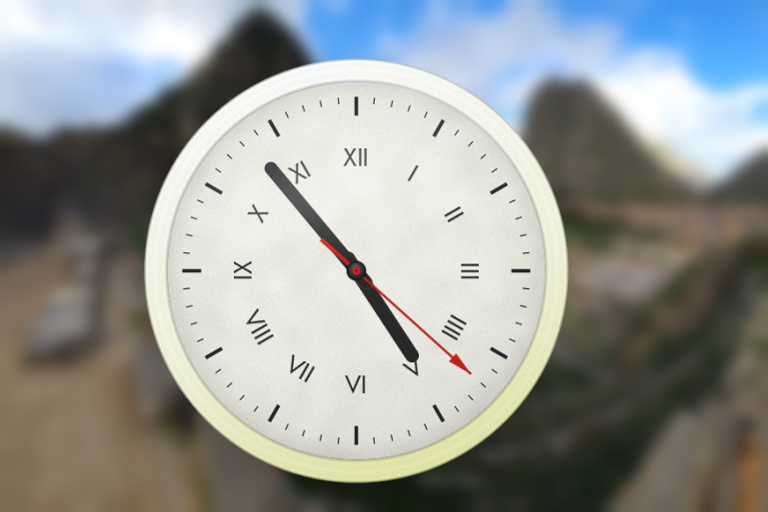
4:53:22
